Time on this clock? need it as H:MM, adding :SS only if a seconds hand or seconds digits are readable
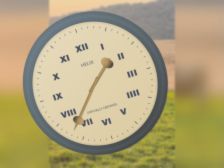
1:37
